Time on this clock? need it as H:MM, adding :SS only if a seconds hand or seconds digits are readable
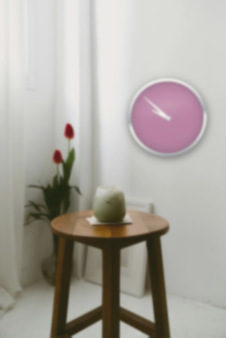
9:52
